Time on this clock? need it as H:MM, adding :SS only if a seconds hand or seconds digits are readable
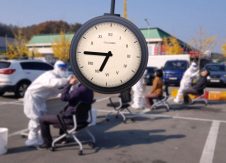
6:45
